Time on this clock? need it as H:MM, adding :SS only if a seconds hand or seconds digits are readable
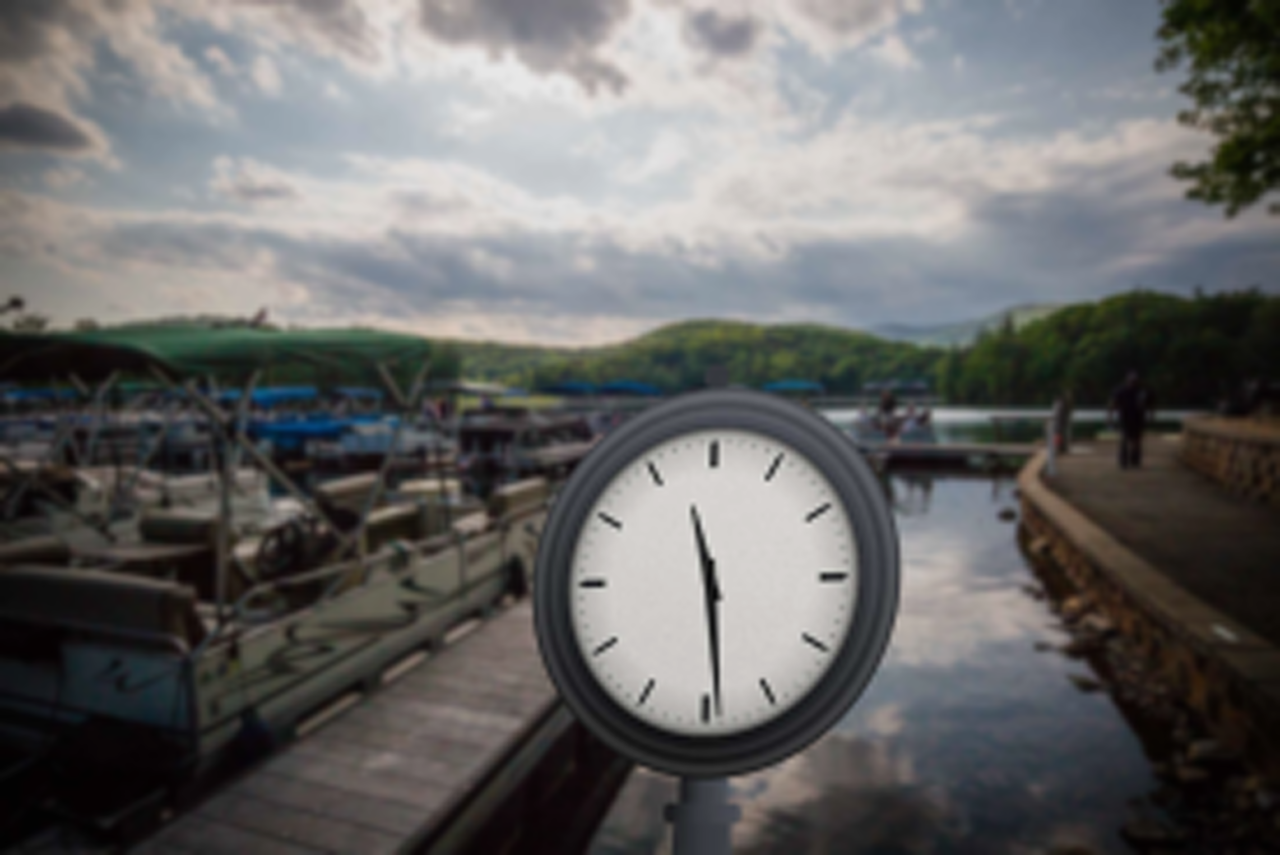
11:29
